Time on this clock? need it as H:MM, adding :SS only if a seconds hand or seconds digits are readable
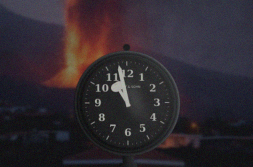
10:58
